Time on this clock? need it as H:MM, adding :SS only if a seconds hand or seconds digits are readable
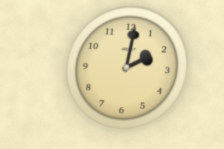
2:01
